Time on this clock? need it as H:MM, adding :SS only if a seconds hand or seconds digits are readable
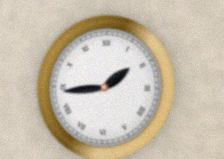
1:44
